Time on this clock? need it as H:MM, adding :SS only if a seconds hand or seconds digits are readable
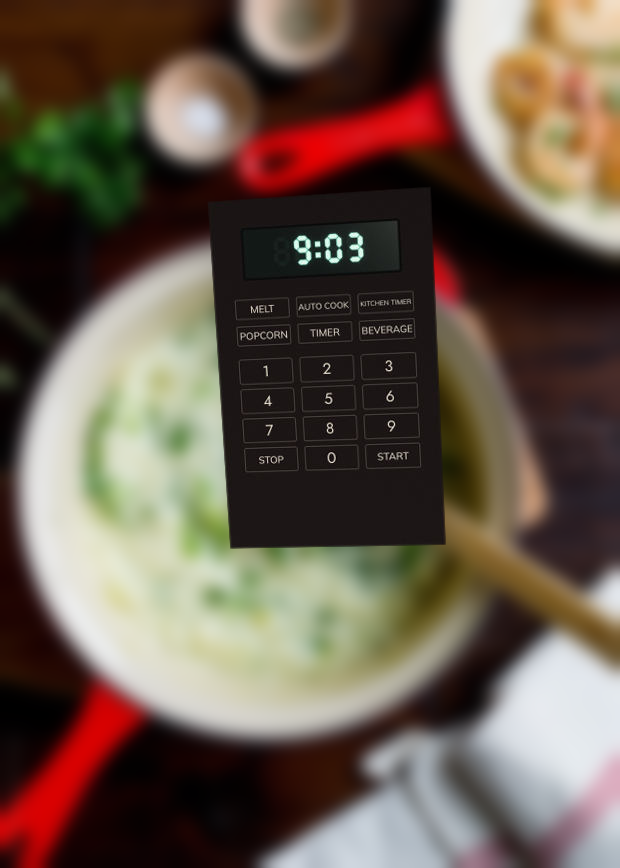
9:03
